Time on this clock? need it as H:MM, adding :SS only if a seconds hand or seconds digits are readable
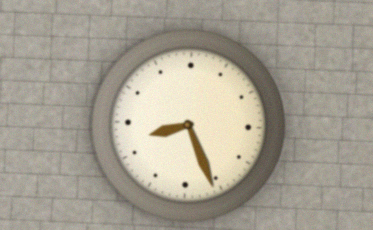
8:26
